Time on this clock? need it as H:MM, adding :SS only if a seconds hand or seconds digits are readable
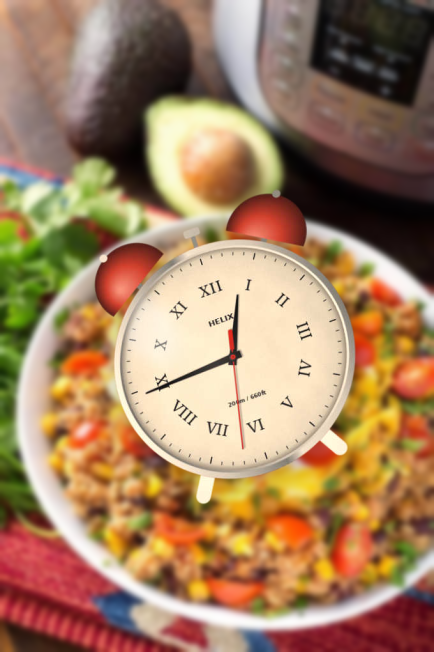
12:44:32
